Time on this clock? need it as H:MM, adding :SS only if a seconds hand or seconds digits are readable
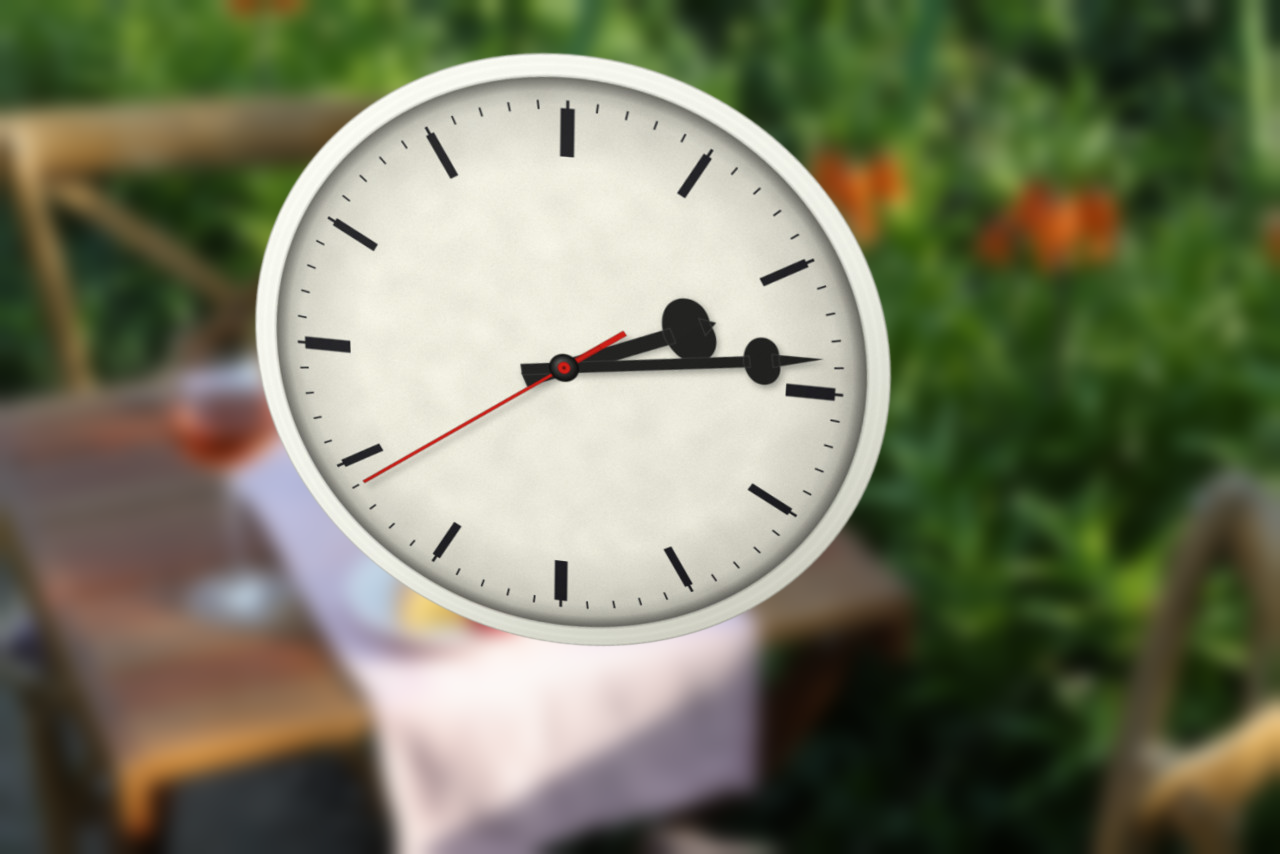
2:13:39
